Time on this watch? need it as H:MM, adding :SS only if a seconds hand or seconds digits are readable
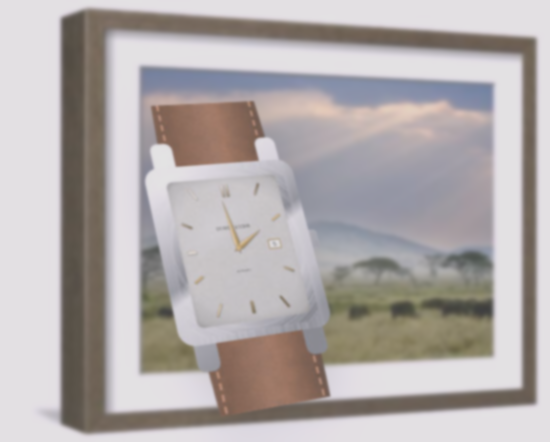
1:59
